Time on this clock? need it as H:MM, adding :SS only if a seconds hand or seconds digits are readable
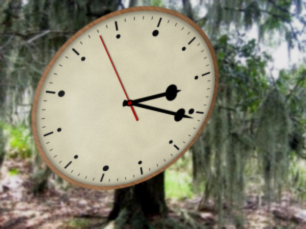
2:15:53
